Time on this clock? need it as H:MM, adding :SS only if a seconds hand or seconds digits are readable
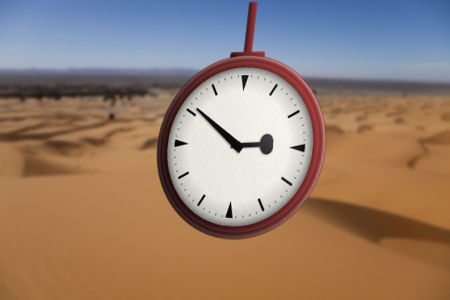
2:51
